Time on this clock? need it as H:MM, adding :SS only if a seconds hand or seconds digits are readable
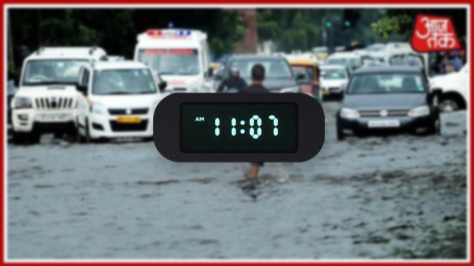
11:07
